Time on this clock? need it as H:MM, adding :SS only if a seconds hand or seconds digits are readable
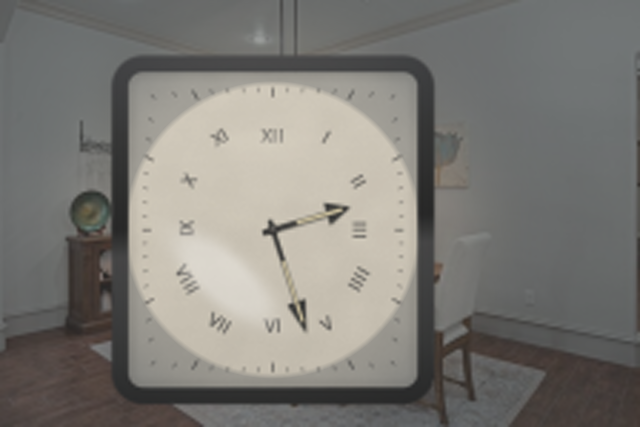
2:27
